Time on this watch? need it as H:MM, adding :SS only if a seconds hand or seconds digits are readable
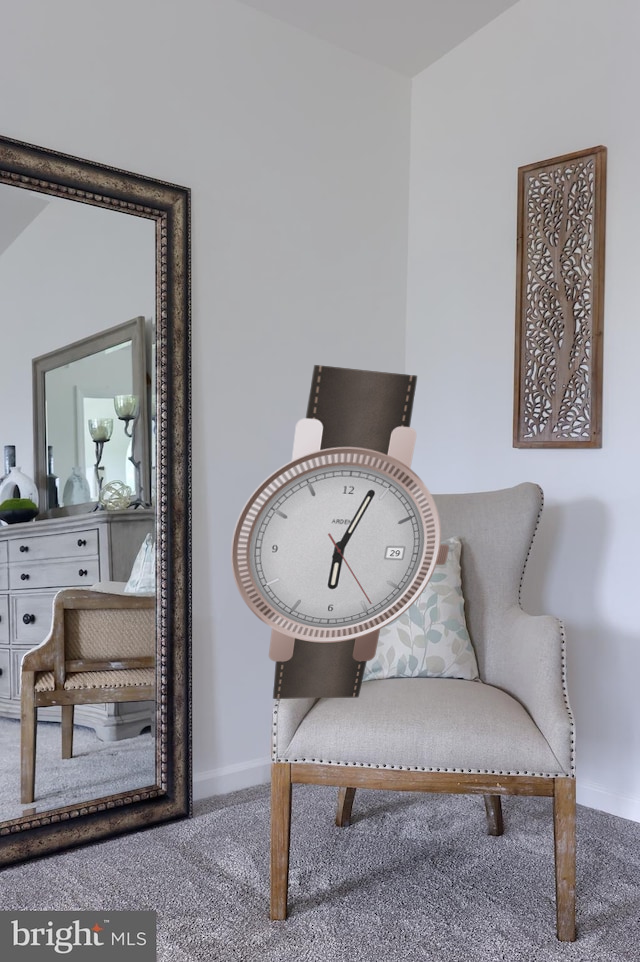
6:03:24
